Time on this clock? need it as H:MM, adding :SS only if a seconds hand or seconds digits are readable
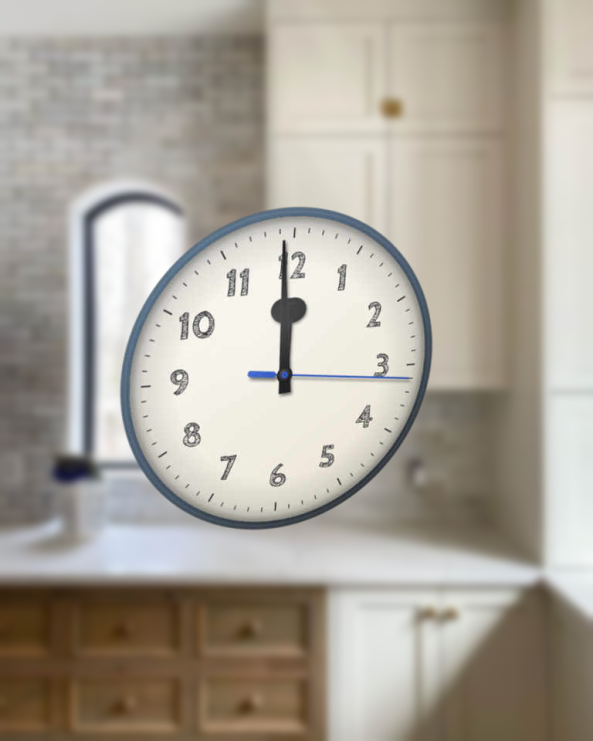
11:59:16
